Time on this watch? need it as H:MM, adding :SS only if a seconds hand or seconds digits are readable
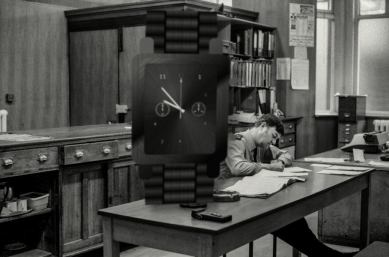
9:53
